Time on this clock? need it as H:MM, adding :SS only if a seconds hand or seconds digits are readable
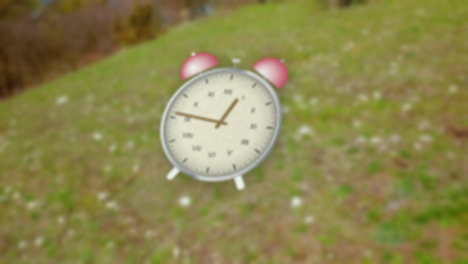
12:46
